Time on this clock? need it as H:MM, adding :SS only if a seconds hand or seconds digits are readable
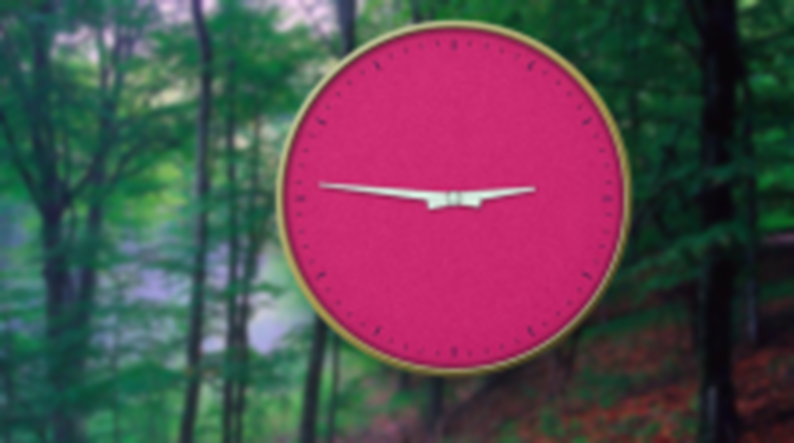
2:46
